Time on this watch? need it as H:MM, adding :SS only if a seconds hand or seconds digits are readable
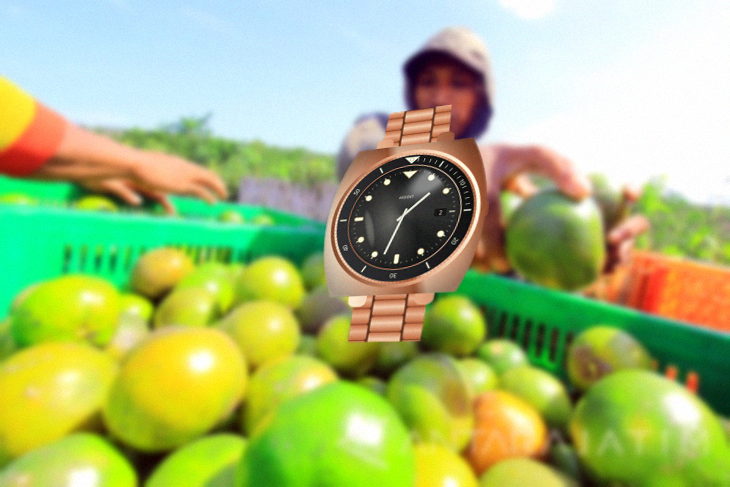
1:33
